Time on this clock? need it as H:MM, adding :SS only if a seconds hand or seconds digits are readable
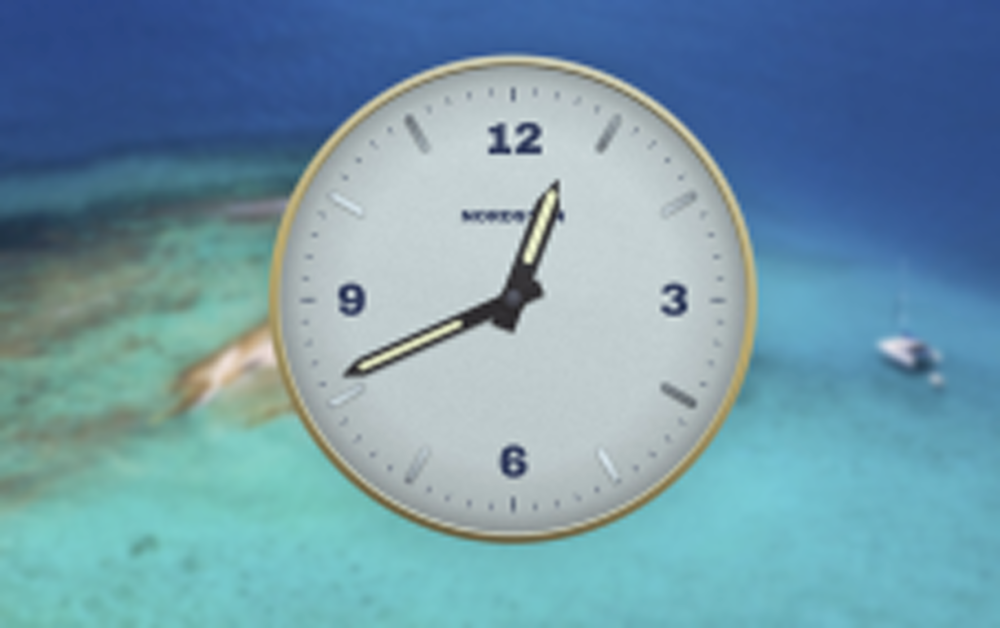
12:41
